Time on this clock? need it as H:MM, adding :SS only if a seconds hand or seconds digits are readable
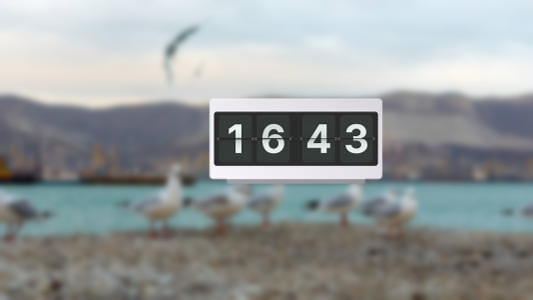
16:43
